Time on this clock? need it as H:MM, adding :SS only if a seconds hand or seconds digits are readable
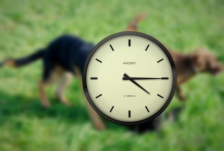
4:15
